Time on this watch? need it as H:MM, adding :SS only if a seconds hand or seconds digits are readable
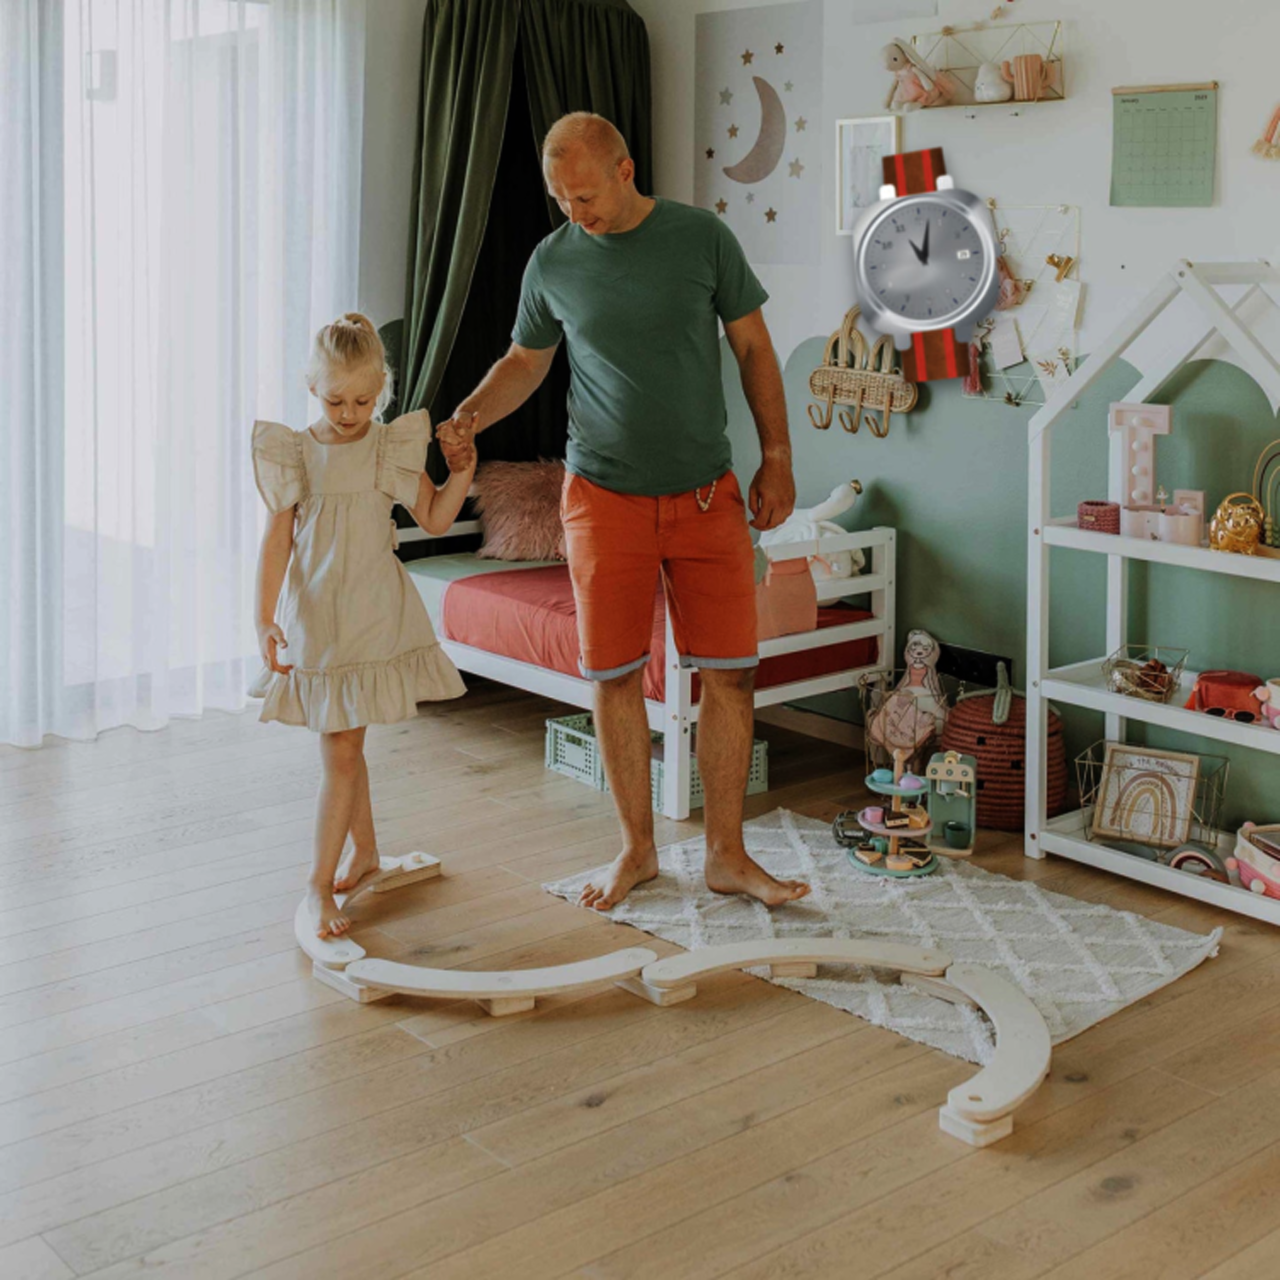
11:02
